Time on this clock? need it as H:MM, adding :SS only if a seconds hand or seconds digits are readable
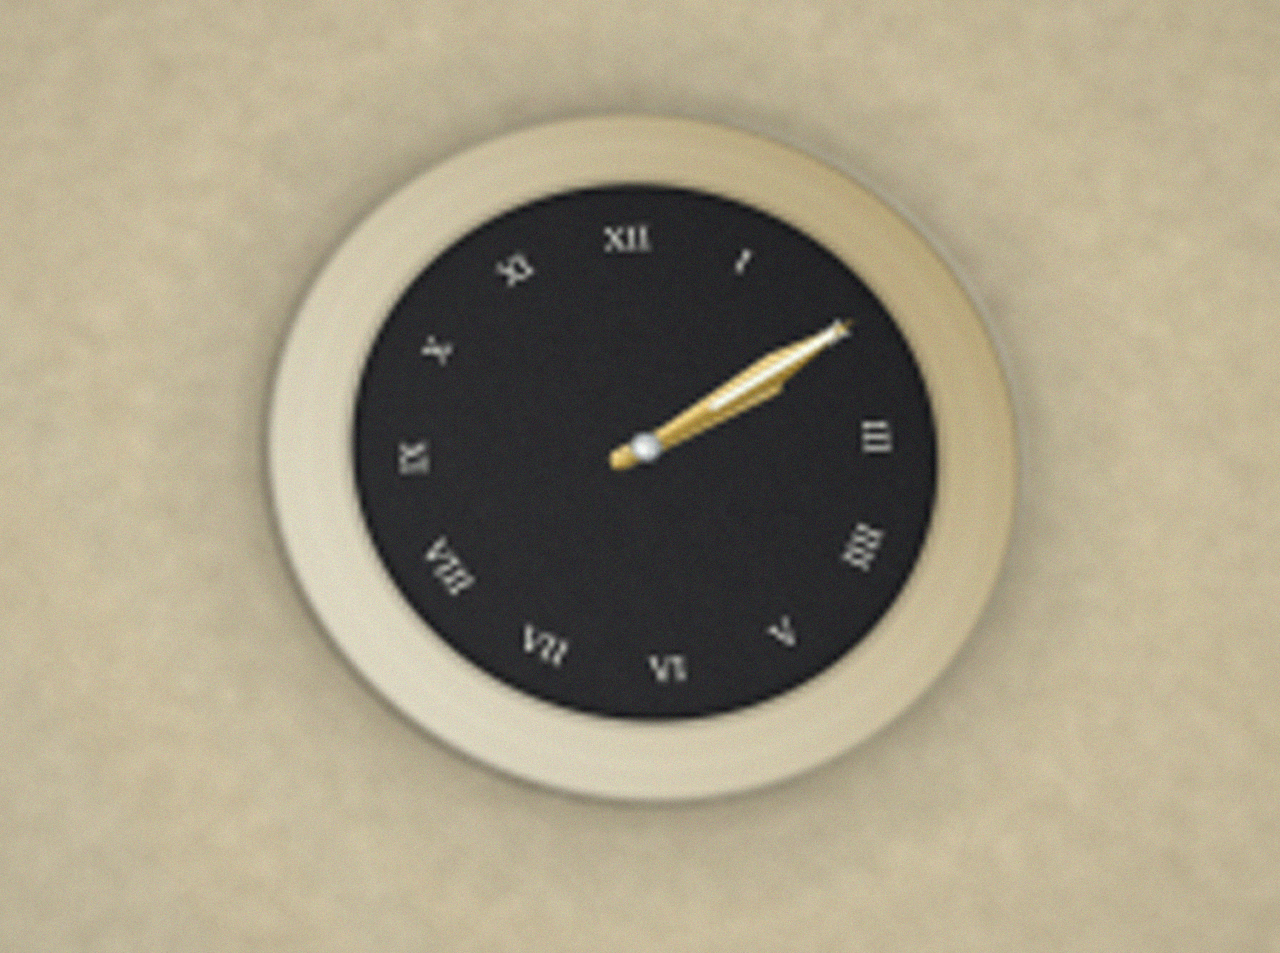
2:10
